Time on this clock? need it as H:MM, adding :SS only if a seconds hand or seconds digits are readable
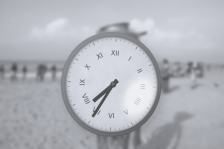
7:35
